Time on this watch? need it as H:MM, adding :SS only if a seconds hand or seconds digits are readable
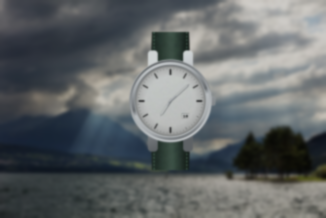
7:08
